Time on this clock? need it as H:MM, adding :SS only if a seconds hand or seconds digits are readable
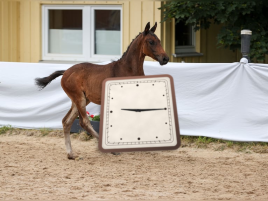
9:15
